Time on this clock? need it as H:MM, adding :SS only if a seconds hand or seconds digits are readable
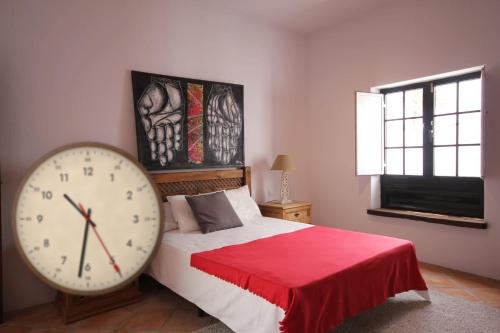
10:31:25
